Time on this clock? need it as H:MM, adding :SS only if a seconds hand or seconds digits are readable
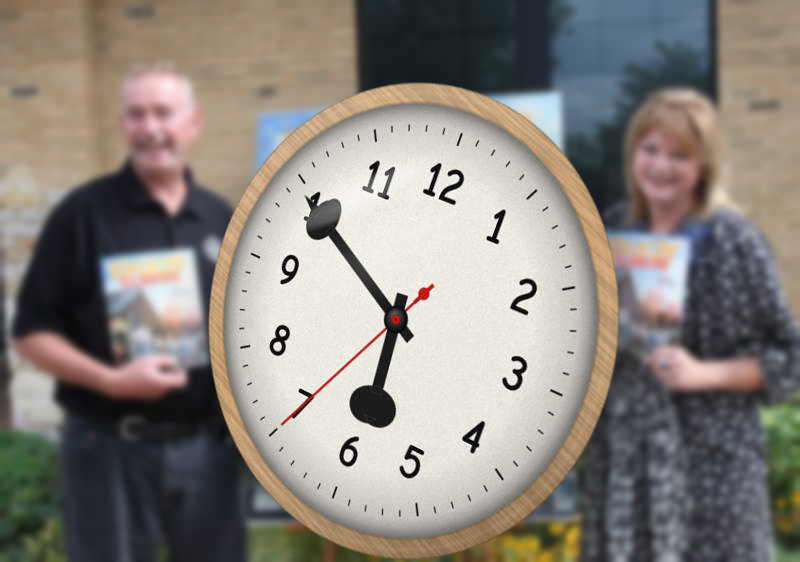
5:49:35
